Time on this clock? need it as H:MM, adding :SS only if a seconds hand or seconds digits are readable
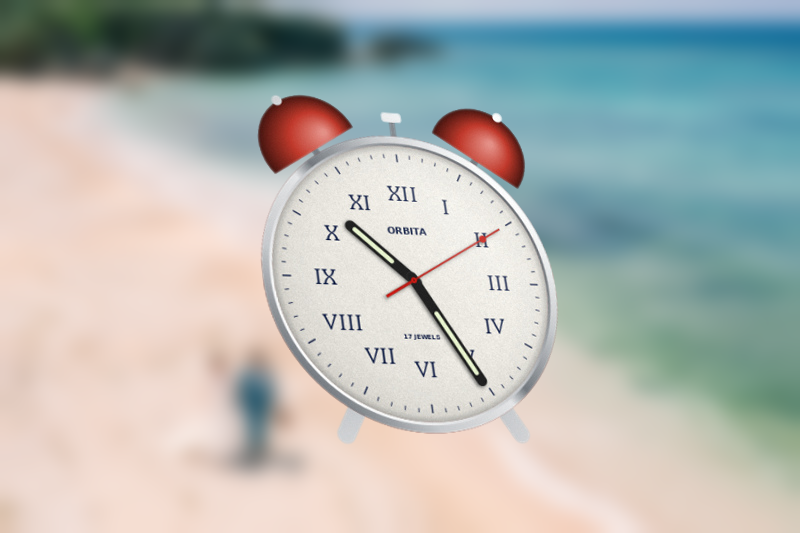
10:25:10
